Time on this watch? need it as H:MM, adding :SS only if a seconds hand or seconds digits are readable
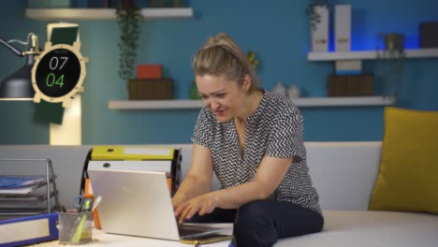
7:04
